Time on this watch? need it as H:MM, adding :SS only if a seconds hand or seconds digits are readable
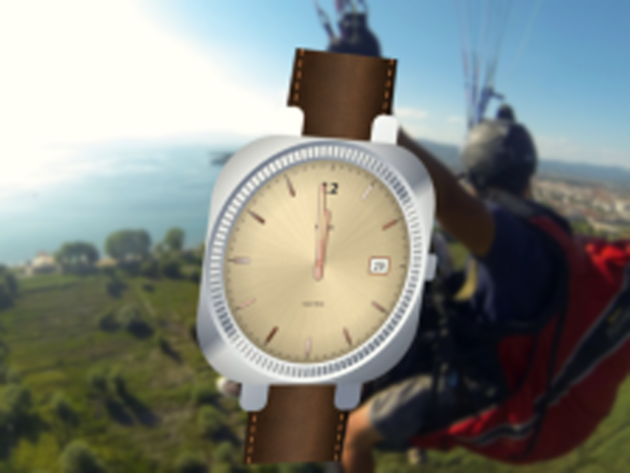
11:59
